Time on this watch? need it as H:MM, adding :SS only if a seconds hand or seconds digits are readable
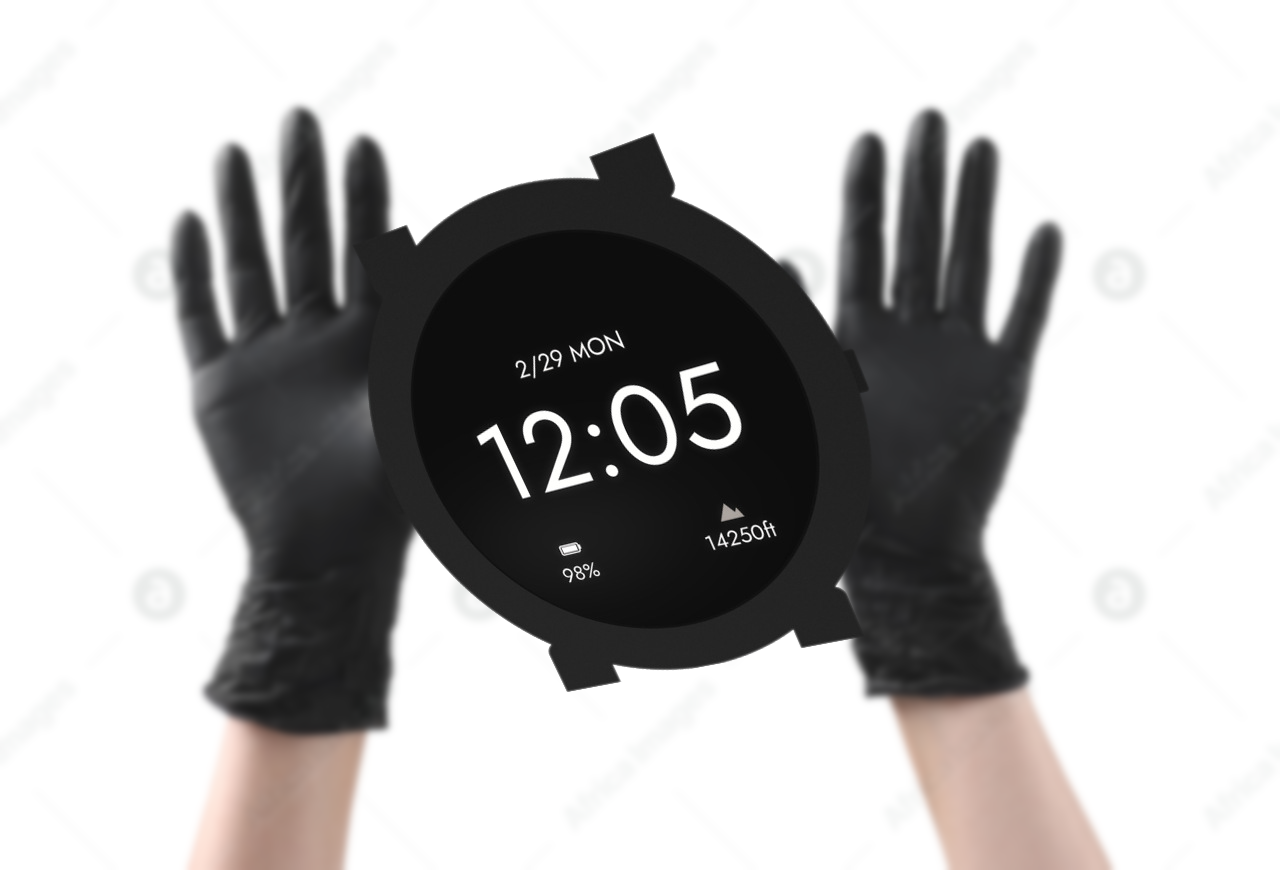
12:05
